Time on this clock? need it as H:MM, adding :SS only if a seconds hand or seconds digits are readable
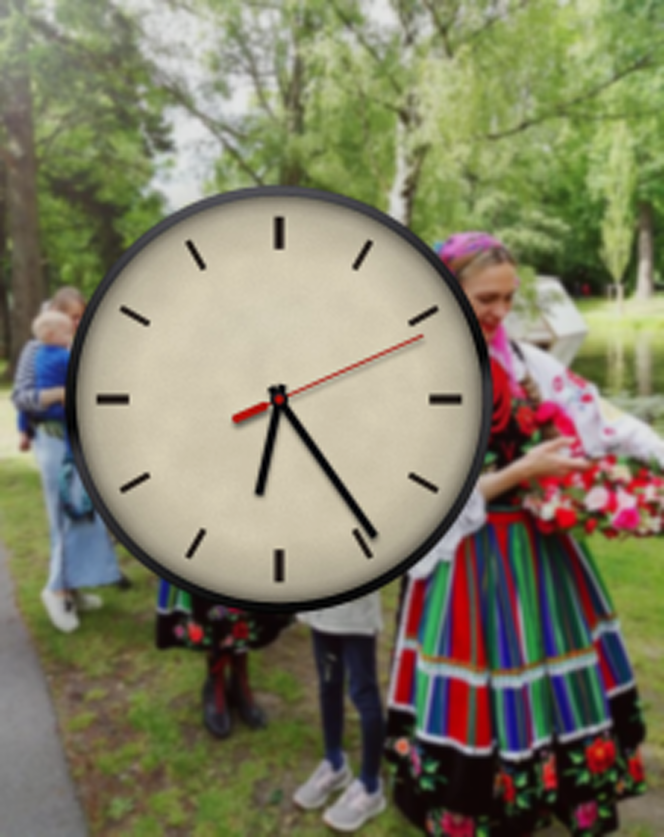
6:24:11
